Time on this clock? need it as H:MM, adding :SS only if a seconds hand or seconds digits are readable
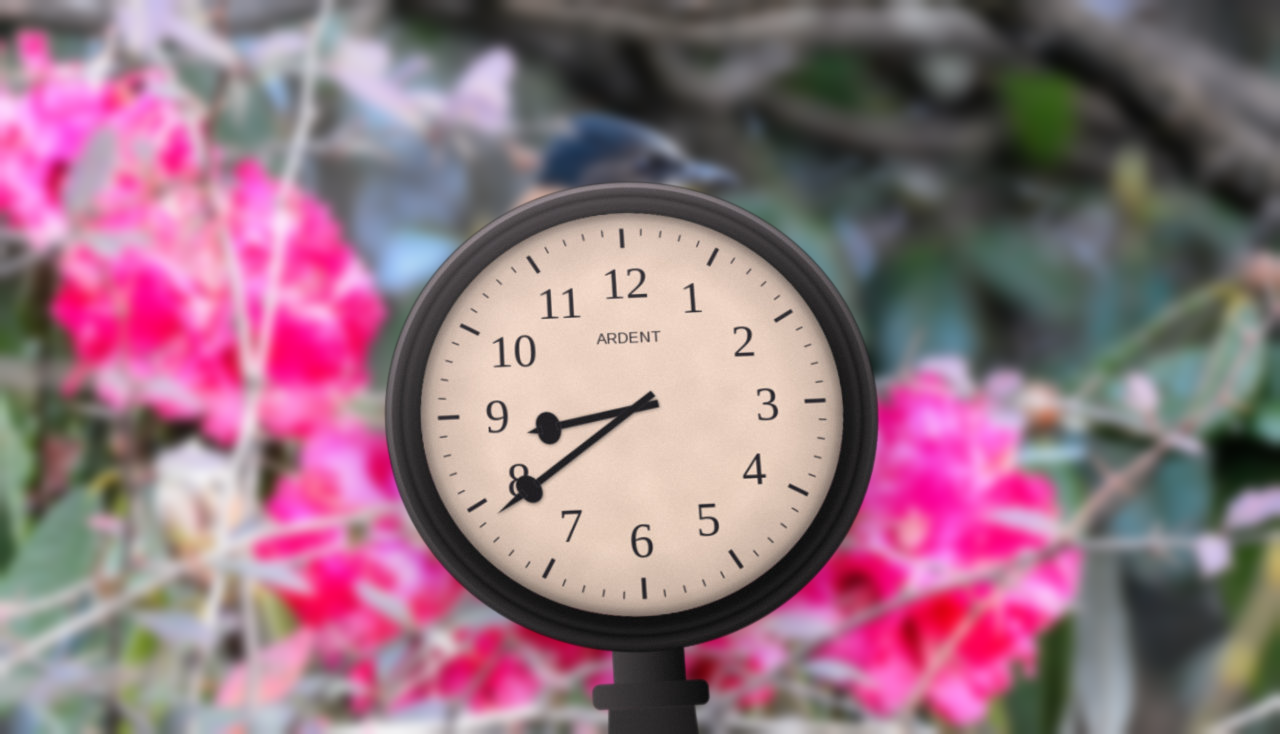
8:39
